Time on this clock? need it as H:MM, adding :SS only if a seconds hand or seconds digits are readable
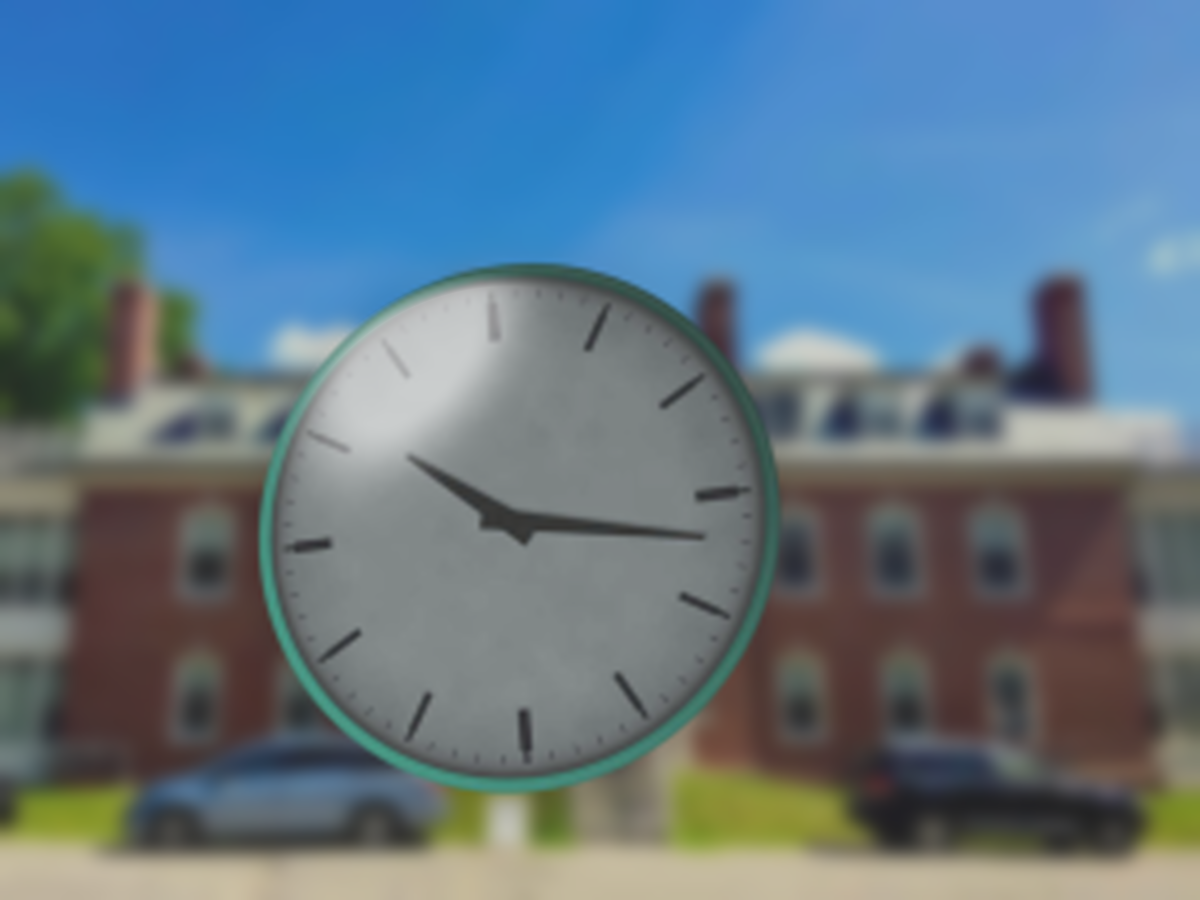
10:17
